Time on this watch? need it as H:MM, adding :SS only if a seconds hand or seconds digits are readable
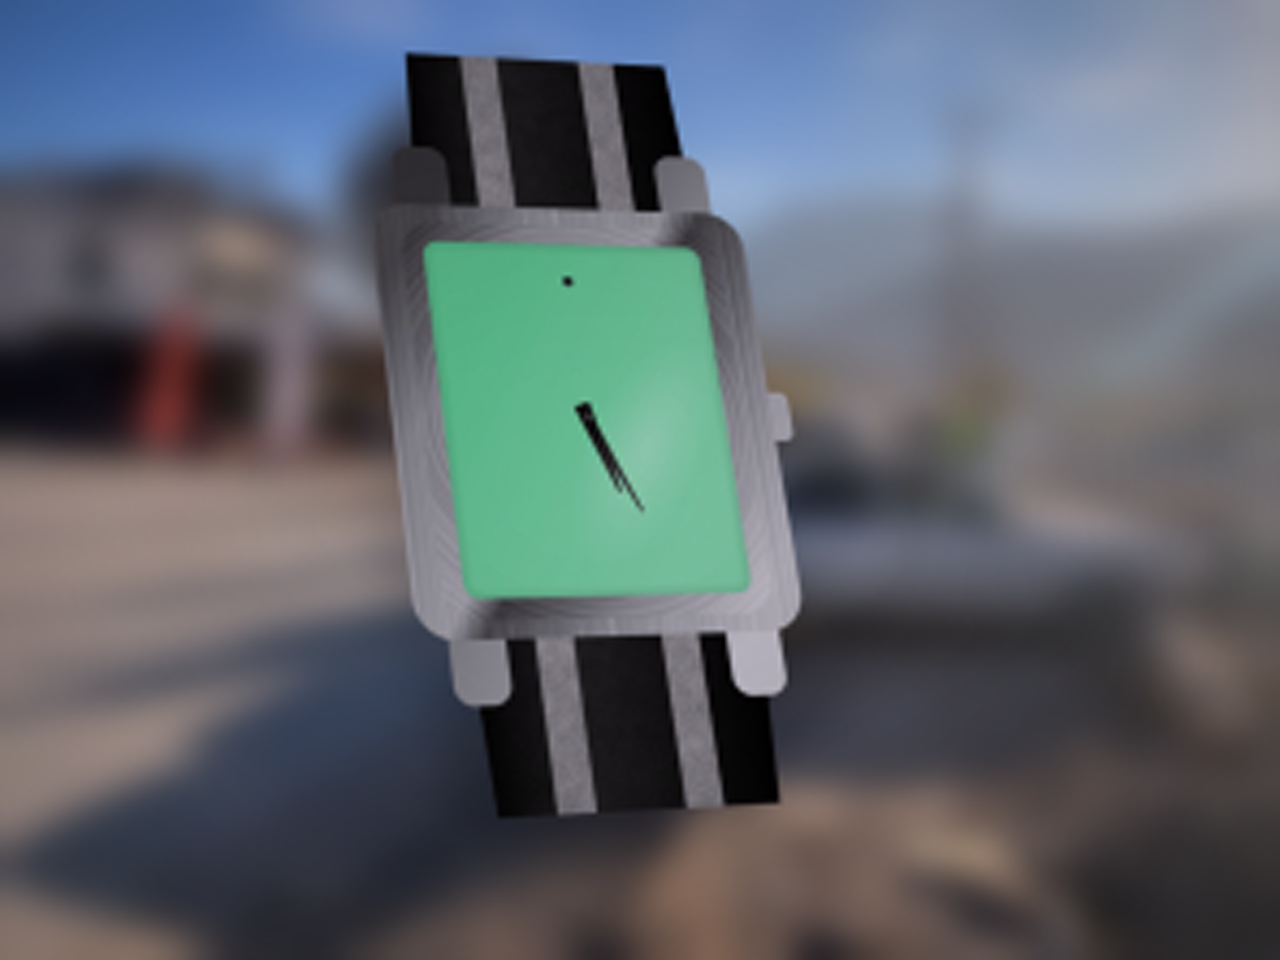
5:26
